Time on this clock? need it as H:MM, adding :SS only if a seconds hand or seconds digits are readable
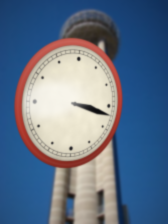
3:17
